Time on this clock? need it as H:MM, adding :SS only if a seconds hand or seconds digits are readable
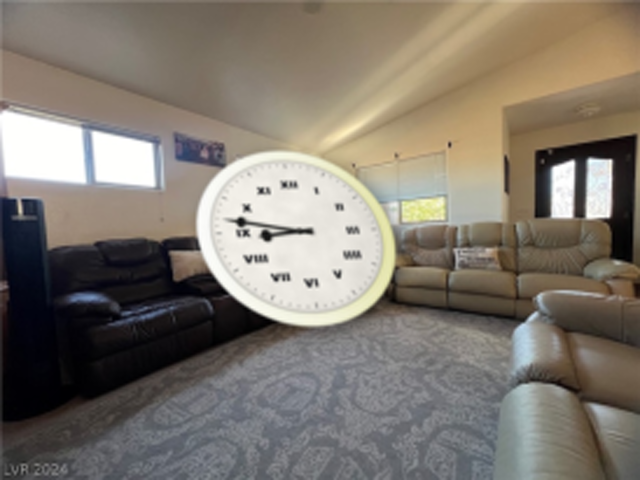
8:47
